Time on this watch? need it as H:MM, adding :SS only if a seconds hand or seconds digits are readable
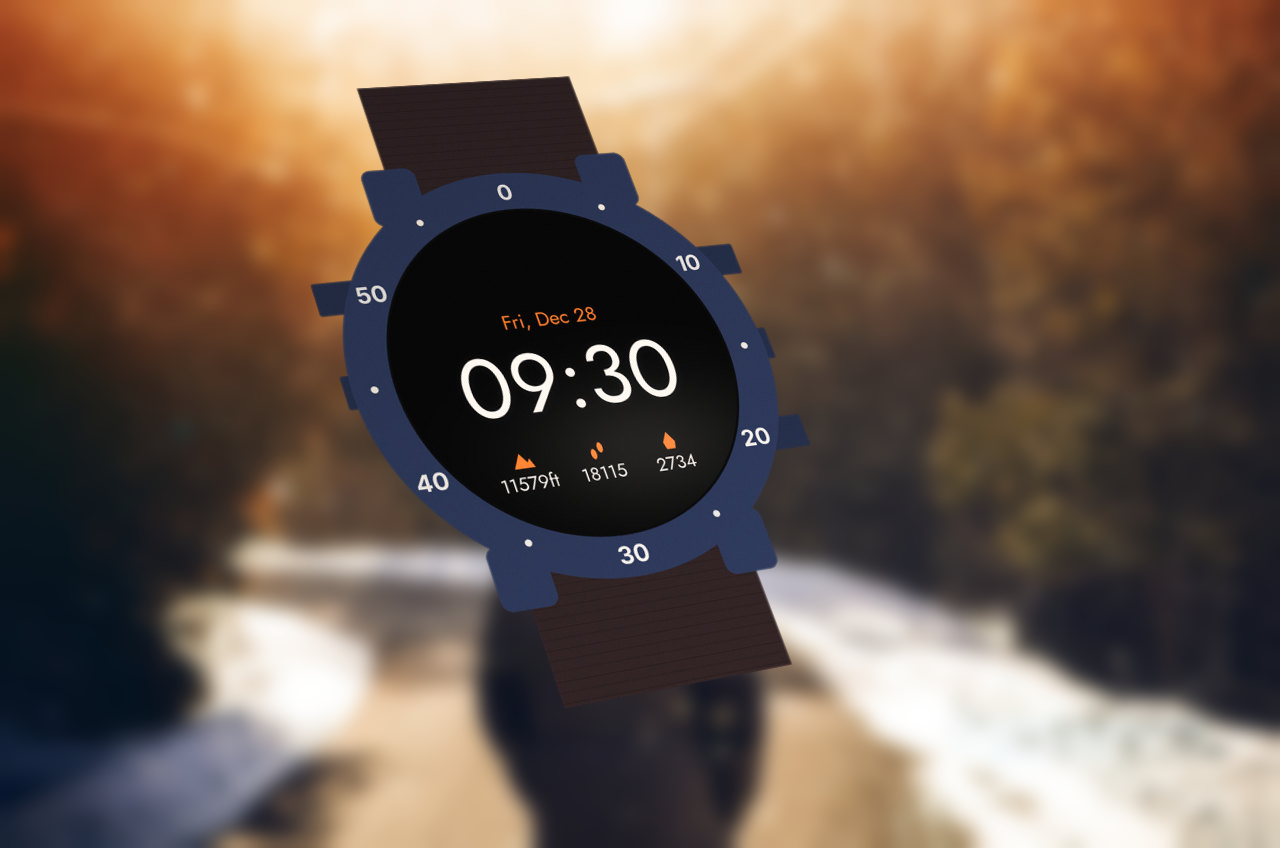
9:30
